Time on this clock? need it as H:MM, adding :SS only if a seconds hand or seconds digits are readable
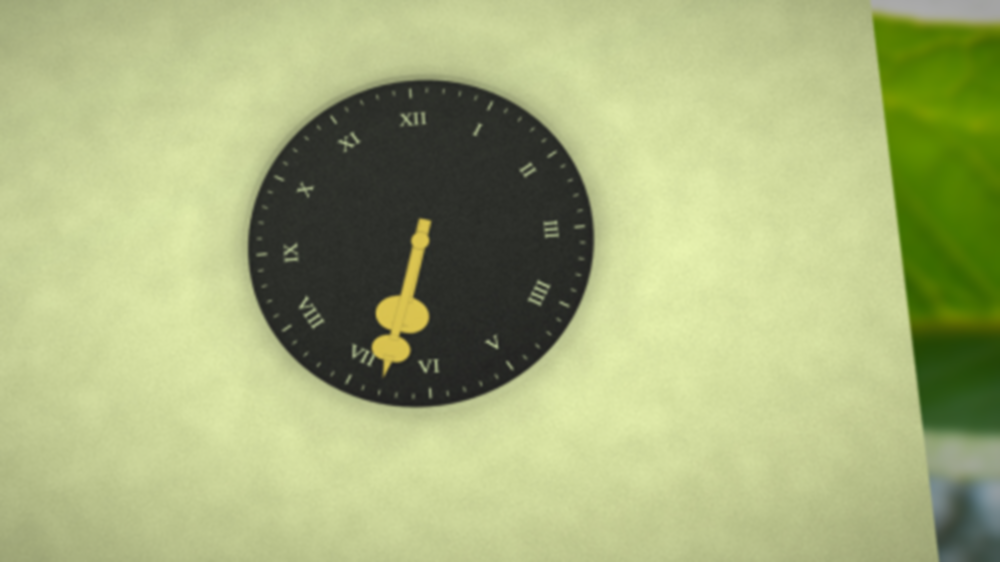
6:33
